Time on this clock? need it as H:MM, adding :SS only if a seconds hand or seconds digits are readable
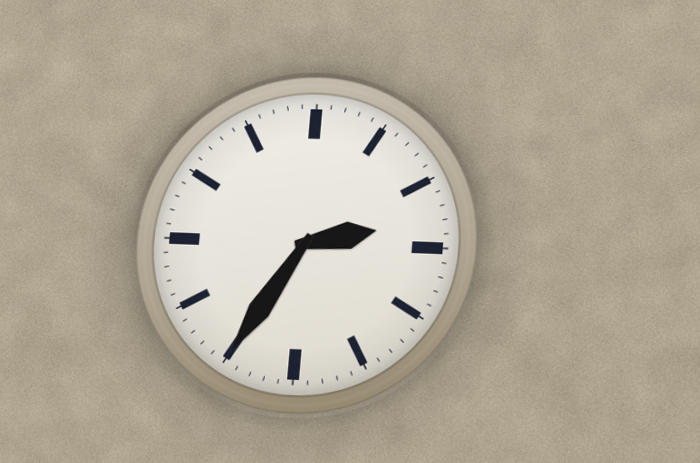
2:35
